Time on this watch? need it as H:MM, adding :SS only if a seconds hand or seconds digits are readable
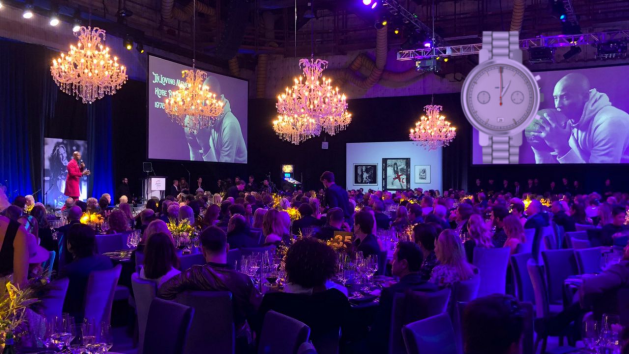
1:00
